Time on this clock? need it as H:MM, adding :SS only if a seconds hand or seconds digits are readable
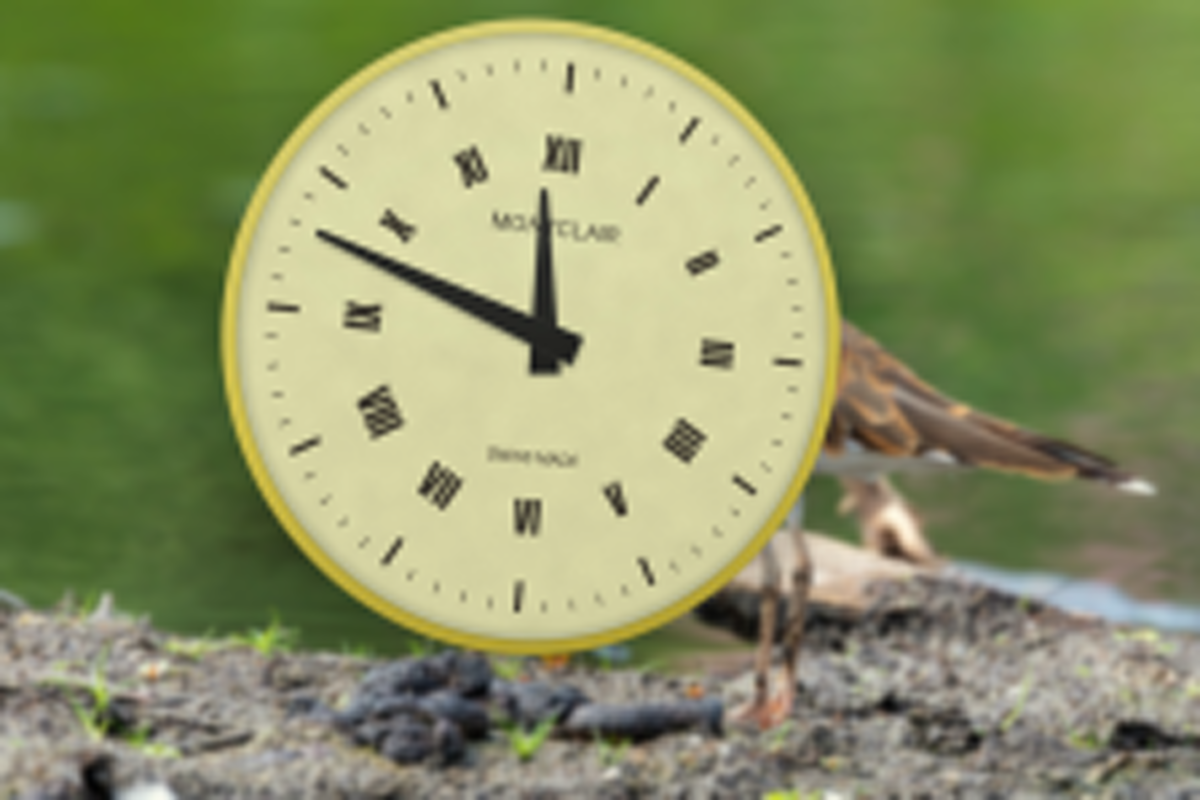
11:48
